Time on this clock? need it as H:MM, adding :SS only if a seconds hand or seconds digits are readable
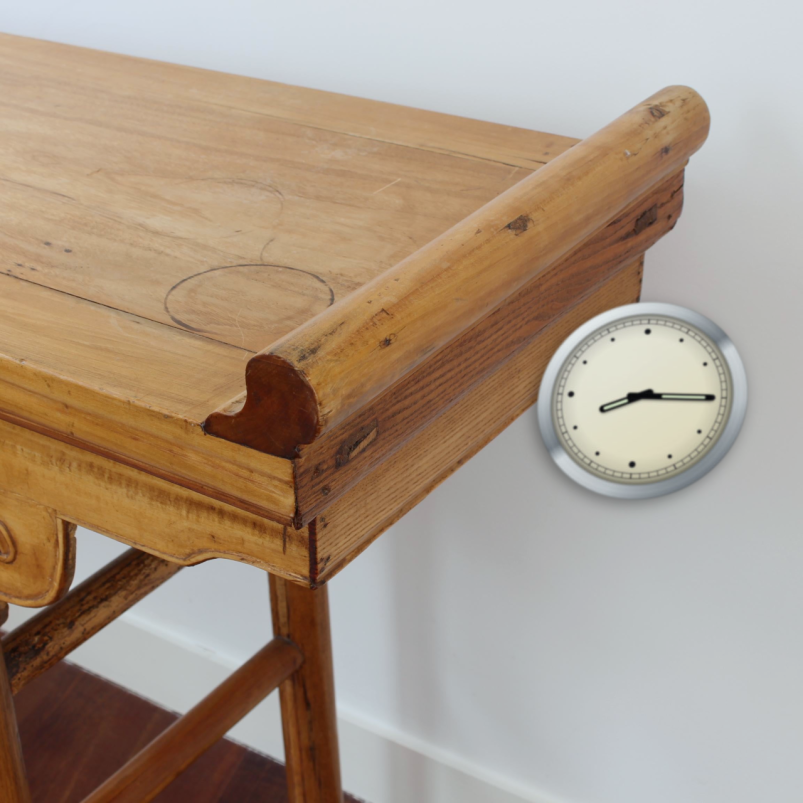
8:15
